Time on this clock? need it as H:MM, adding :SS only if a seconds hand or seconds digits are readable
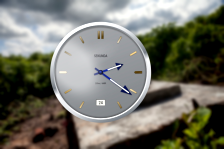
2:21
